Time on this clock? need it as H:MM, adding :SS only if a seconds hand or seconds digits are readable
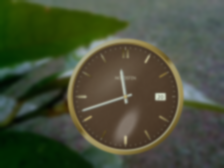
11:42
